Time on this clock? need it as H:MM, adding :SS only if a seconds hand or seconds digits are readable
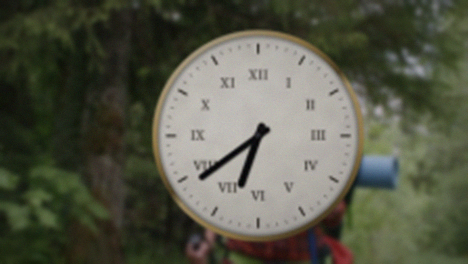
6:39
